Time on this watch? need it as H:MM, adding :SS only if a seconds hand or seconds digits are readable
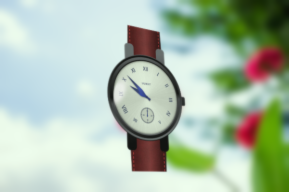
9:52
